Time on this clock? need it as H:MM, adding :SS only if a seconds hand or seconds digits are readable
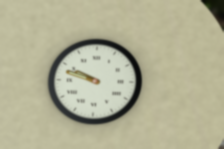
9:48
